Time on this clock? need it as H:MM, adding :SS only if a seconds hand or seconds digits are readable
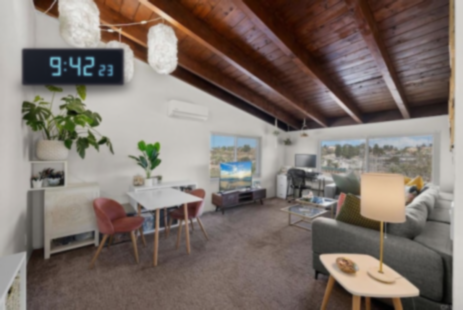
9:42
